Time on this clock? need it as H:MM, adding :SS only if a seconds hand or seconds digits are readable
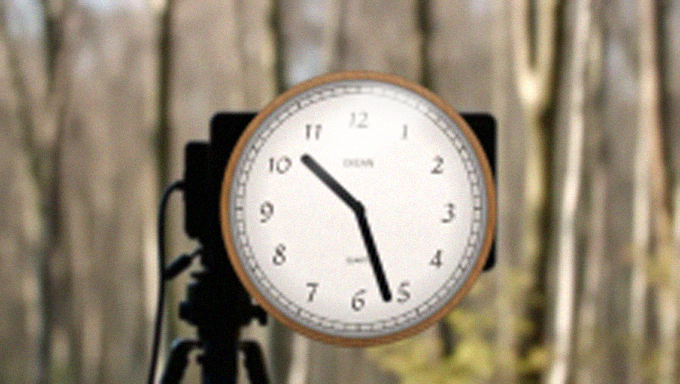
10:27
